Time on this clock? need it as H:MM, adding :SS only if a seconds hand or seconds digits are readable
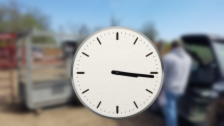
3:16
